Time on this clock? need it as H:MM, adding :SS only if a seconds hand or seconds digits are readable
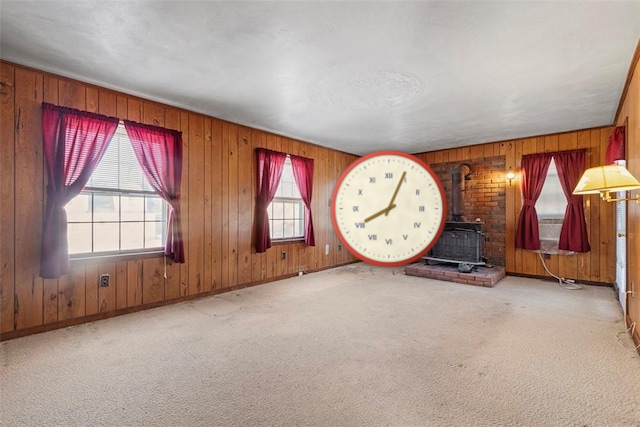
8:04
